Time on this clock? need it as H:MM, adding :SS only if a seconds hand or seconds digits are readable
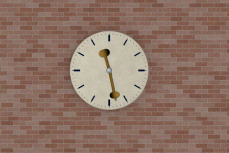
11:28
